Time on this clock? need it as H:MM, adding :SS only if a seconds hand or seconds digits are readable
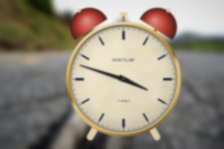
3:48
